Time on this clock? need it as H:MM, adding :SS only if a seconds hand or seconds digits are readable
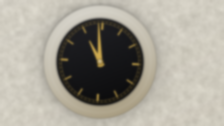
10:59
